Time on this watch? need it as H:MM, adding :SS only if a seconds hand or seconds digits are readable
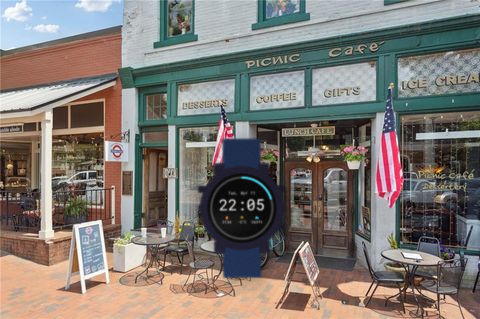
22:05
